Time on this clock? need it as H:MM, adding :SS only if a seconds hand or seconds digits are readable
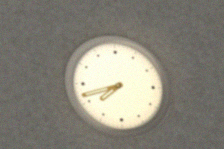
7:42
